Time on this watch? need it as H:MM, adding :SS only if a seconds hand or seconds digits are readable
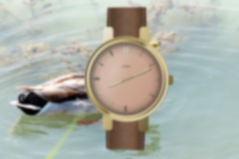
8:11
